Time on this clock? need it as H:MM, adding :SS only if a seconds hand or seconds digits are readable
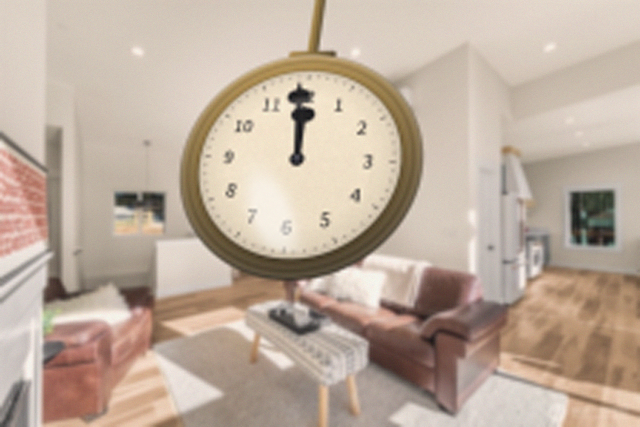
11:59
